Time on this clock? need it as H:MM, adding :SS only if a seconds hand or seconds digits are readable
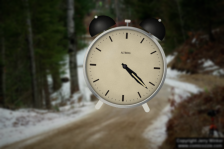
4:22
